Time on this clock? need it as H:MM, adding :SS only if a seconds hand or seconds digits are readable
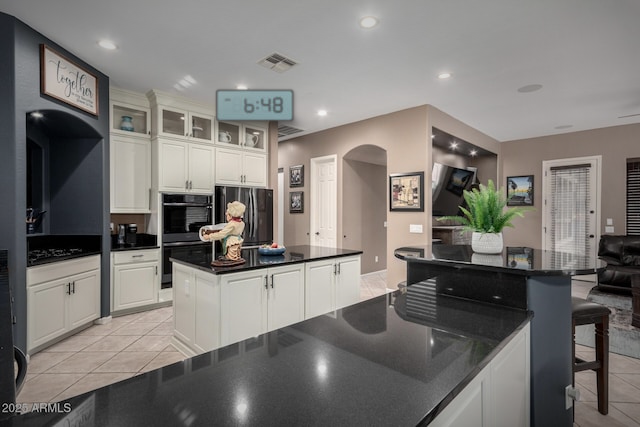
6:48
